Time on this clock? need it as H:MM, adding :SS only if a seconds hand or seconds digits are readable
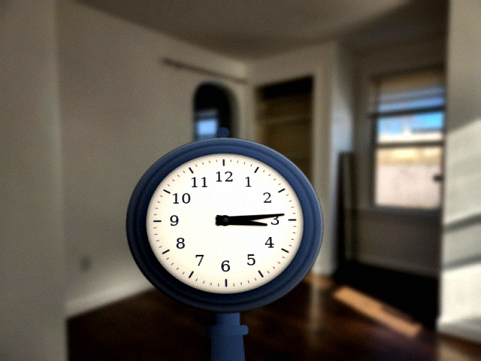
3:14
